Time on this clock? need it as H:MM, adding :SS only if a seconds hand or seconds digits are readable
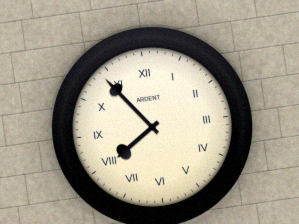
7:54
